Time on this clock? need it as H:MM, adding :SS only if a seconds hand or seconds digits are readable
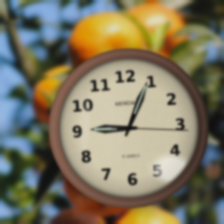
9:04:16
